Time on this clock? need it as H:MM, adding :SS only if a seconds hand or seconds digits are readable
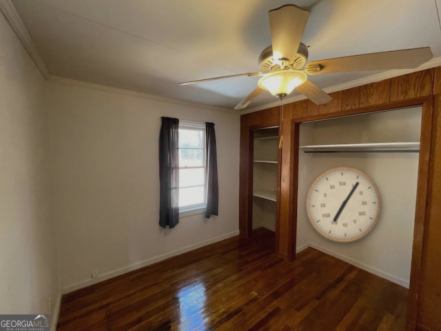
7:06
